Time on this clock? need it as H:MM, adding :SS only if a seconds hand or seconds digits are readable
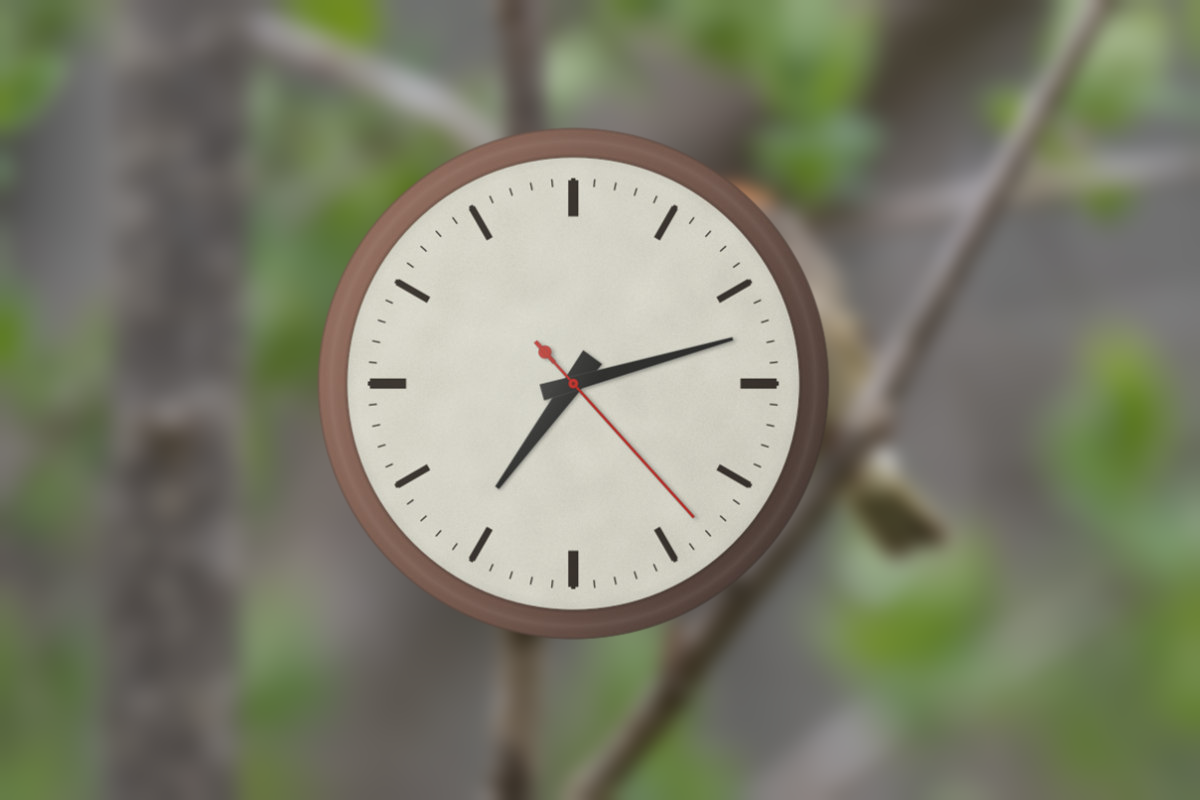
7:12:23
